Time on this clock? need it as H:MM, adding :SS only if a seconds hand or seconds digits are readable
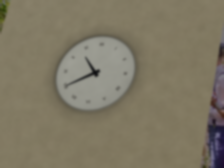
10:40
